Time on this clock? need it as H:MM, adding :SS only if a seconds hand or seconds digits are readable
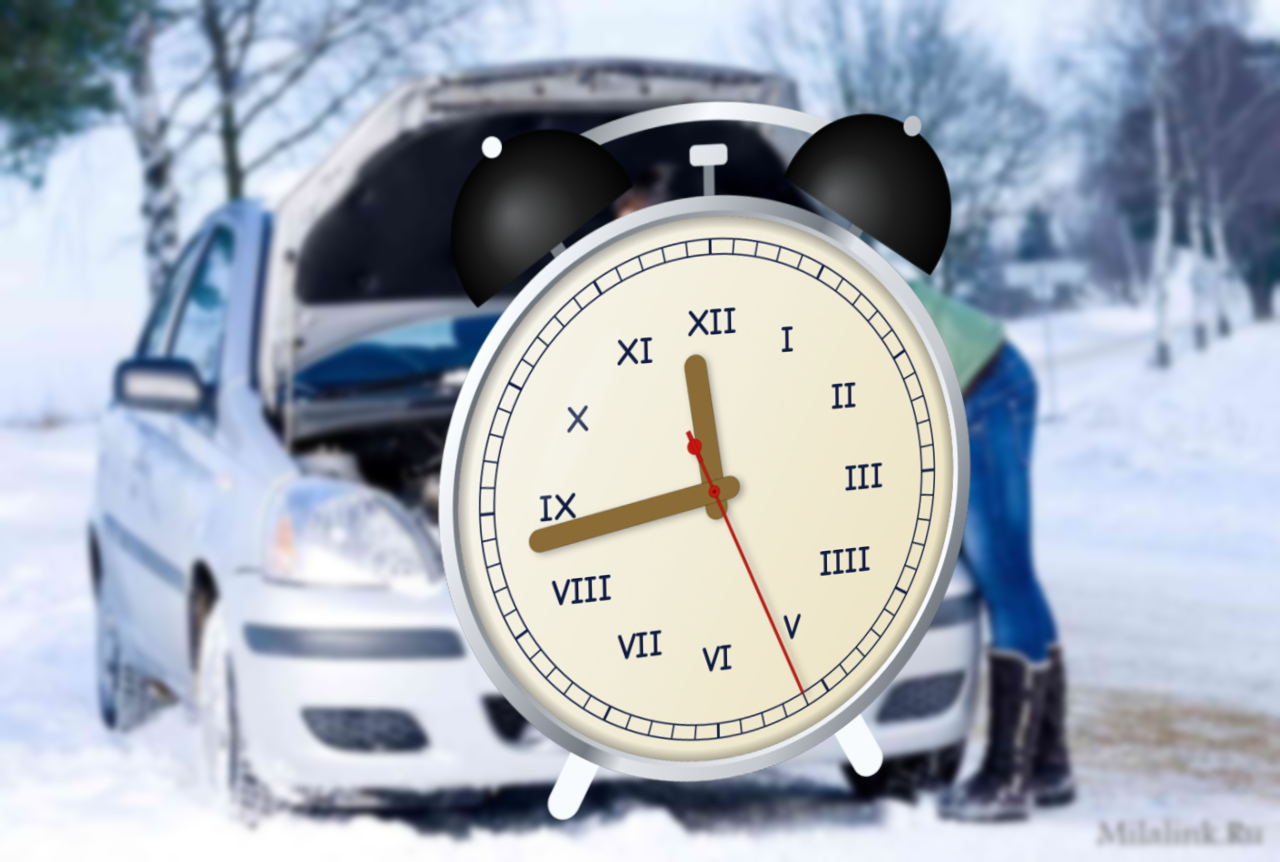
11:43:26
